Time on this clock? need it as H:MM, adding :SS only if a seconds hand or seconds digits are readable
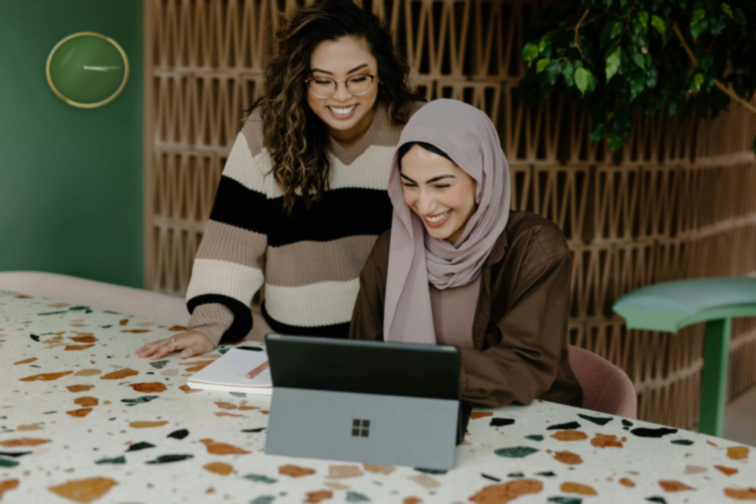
3:15
